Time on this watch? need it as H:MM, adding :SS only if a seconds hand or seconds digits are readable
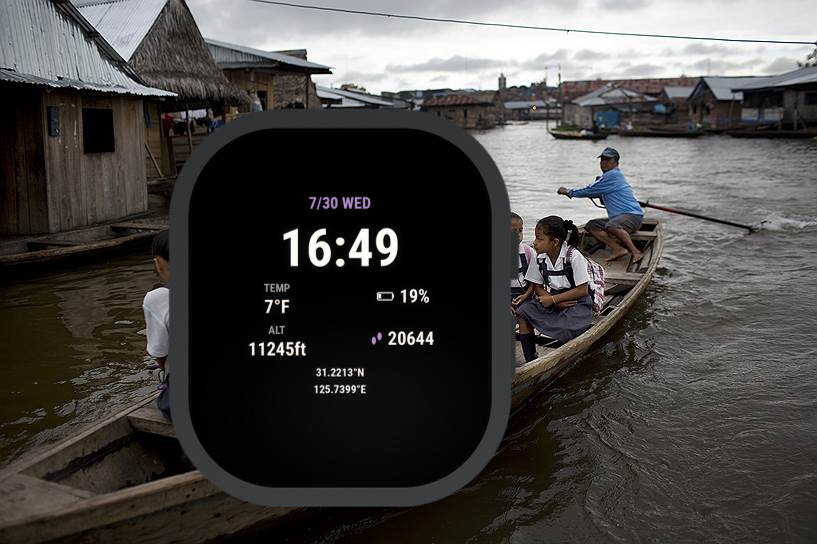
16:49
